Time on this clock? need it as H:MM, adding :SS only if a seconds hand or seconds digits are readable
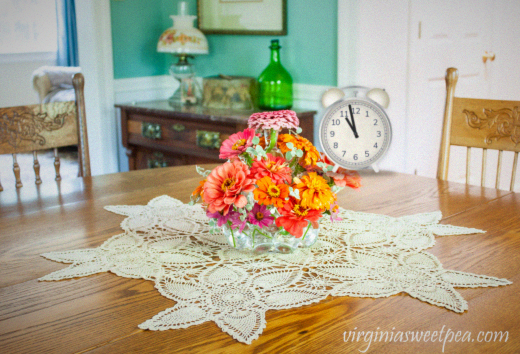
10:58
